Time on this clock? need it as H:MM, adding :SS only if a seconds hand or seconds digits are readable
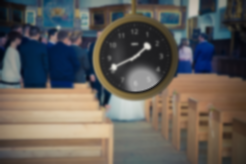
1:41
